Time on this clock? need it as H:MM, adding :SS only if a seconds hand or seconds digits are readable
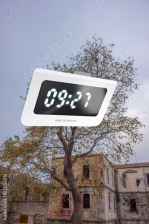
9:27
